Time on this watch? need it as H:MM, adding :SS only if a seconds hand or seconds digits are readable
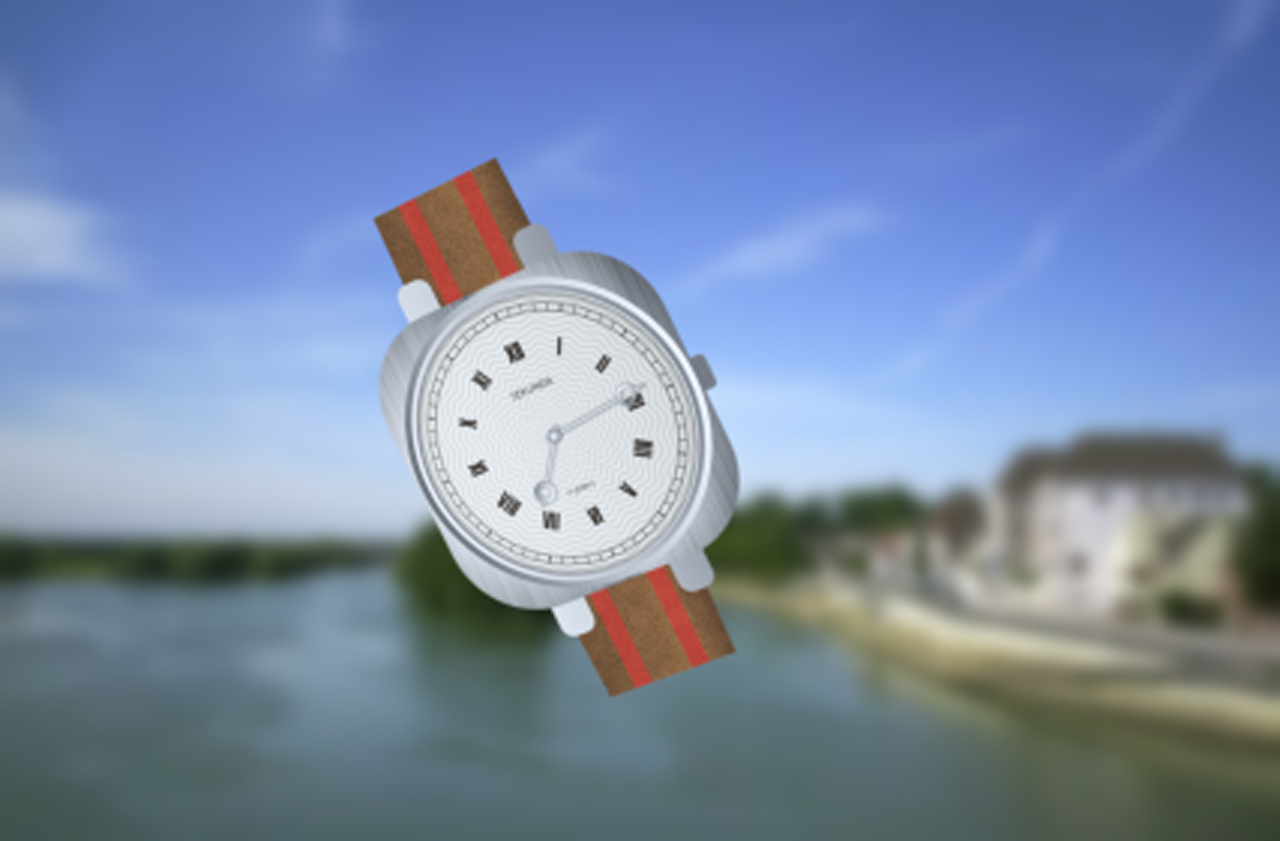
7:14
